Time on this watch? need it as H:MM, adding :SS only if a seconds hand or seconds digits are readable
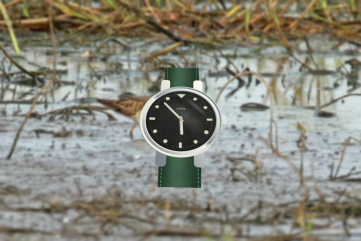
5:53
